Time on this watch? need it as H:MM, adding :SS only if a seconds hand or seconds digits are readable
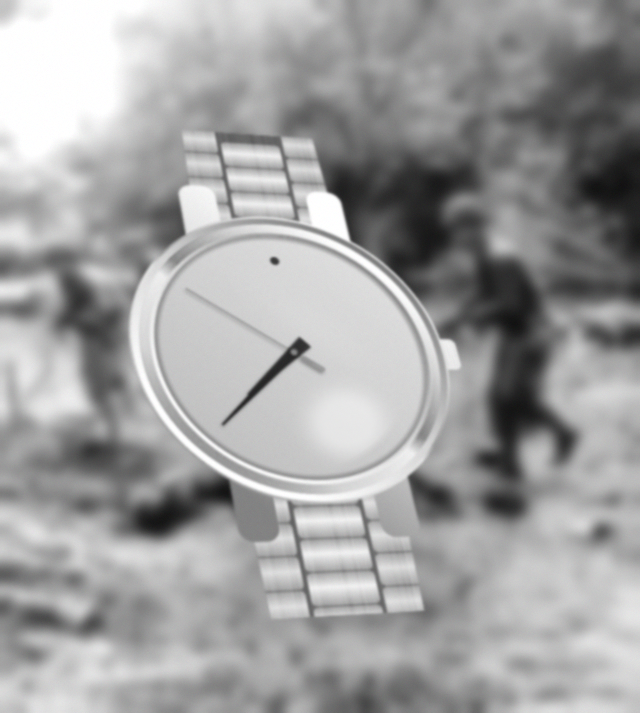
7:37:51
